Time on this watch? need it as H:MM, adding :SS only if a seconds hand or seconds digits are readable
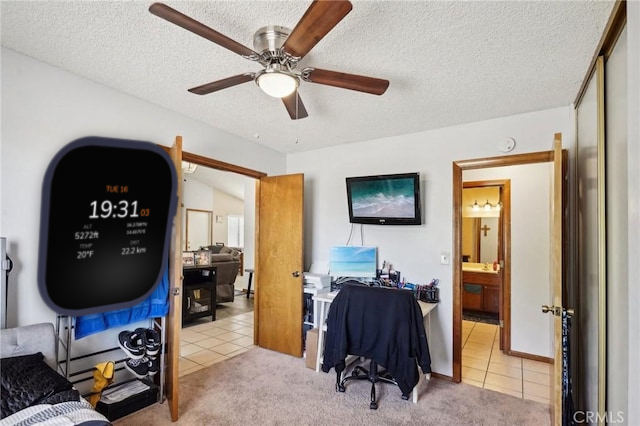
19:31
